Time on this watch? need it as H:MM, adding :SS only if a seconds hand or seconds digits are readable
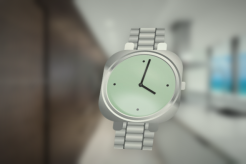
4:02
